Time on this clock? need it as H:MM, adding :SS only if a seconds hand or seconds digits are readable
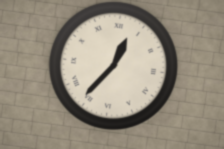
12:36
